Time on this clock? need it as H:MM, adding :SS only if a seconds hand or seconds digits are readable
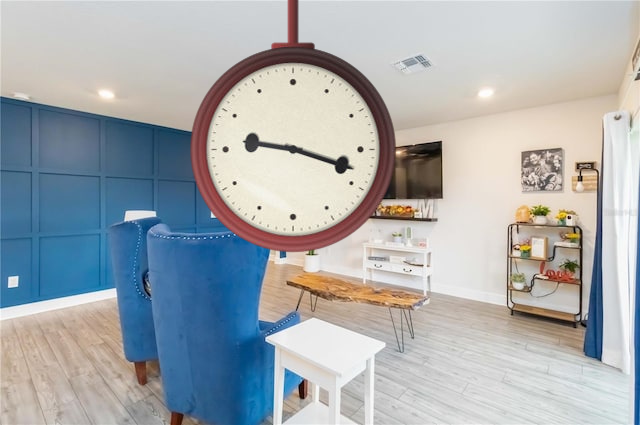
9:18
